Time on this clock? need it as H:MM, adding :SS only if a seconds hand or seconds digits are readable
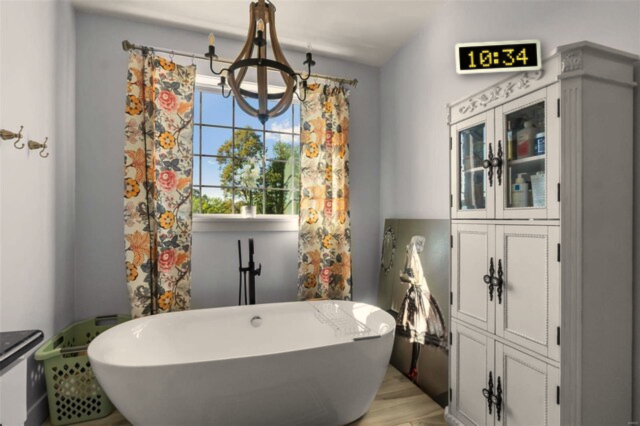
10:34
